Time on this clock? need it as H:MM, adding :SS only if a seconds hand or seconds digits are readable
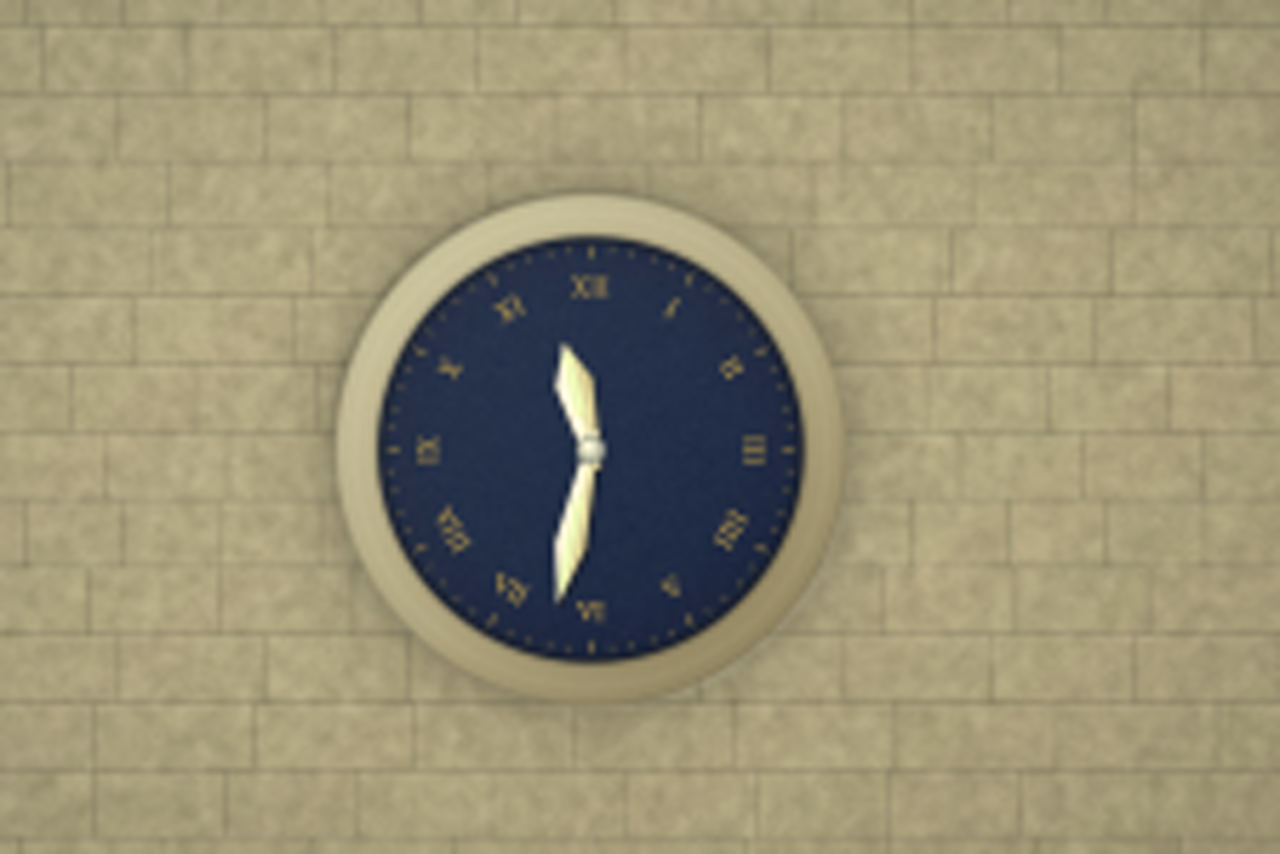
11:32
